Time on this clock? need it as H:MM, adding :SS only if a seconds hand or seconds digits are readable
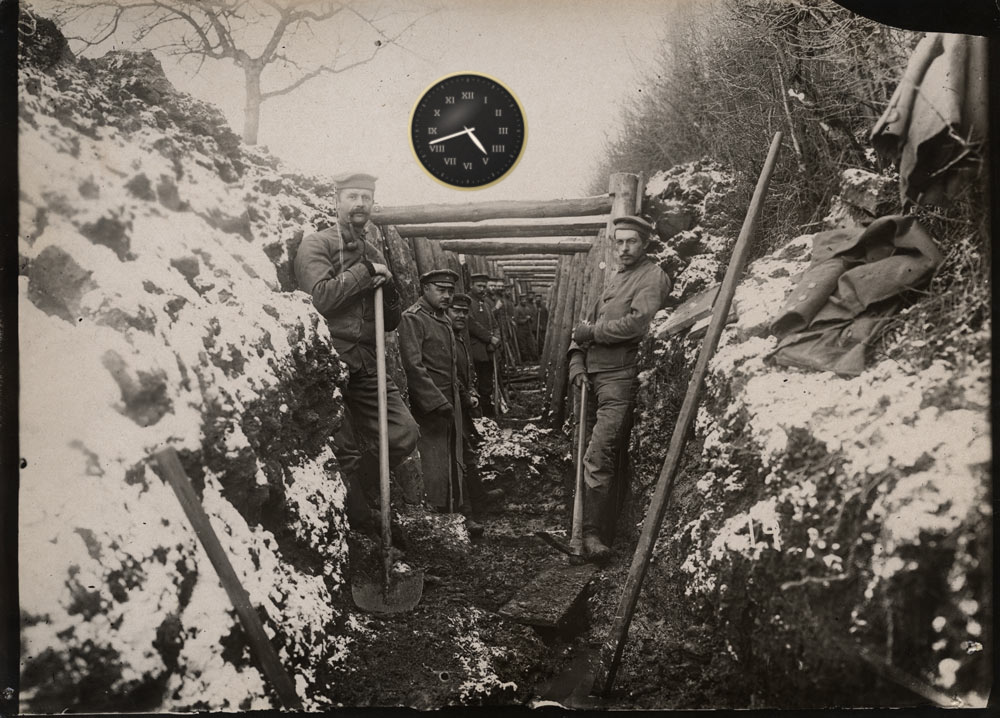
4:42
